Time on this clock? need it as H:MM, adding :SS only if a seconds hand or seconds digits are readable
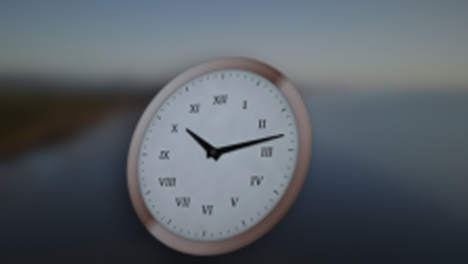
10:13
